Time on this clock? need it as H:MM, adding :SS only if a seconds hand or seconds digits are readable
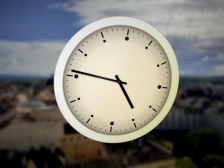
4:46
